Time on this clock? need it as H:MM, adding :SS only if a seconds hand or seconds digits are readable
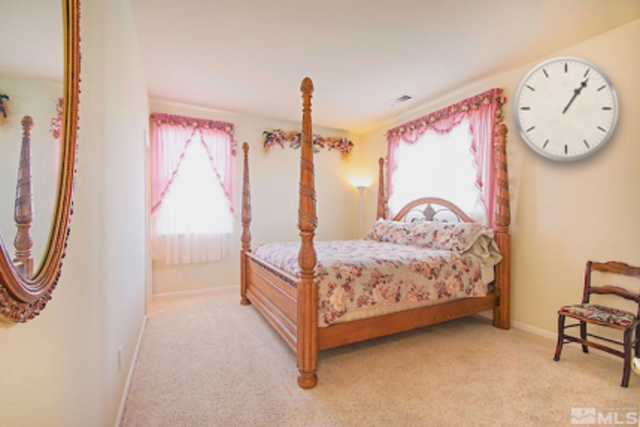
1:06
